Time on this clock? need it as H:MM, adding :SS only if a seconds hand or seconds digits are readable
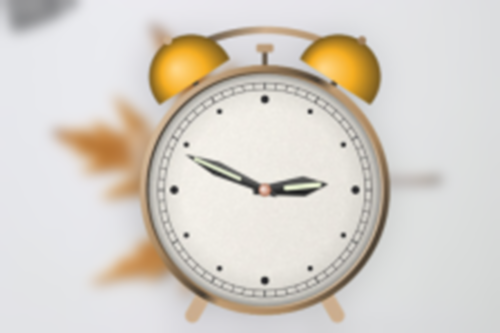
2:49
